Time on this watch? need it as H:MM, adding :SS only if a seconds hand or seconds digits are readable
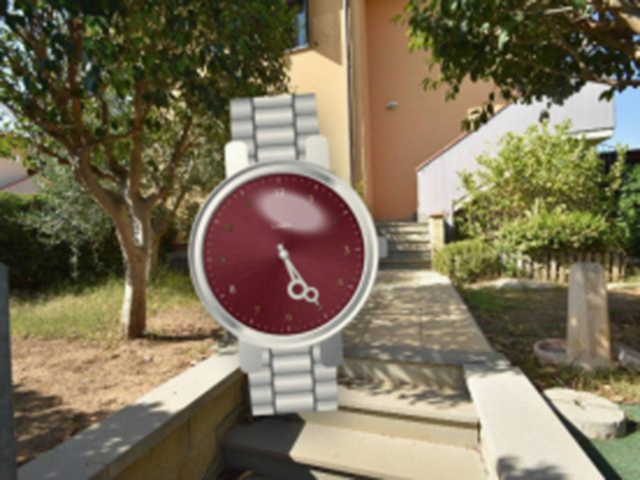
5:25
